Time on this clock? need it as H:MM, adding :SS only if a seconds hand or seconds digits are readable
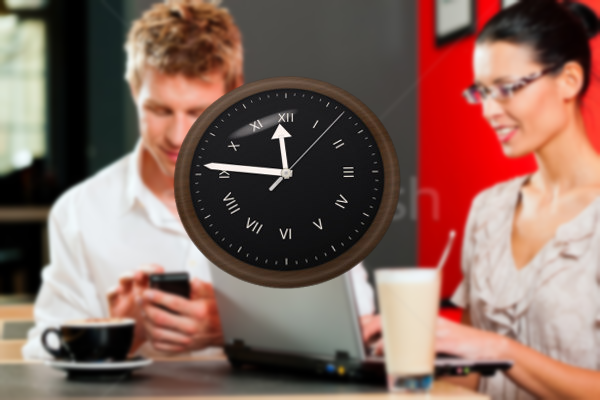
11:46:07
